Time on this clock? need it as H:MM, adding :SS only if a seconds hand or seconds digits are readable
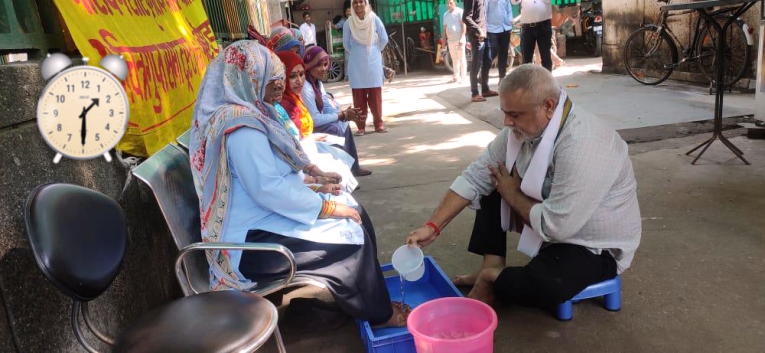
1:30
